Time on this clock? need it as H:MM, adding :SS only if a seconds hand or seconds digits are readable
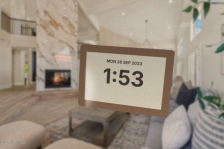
1:53
